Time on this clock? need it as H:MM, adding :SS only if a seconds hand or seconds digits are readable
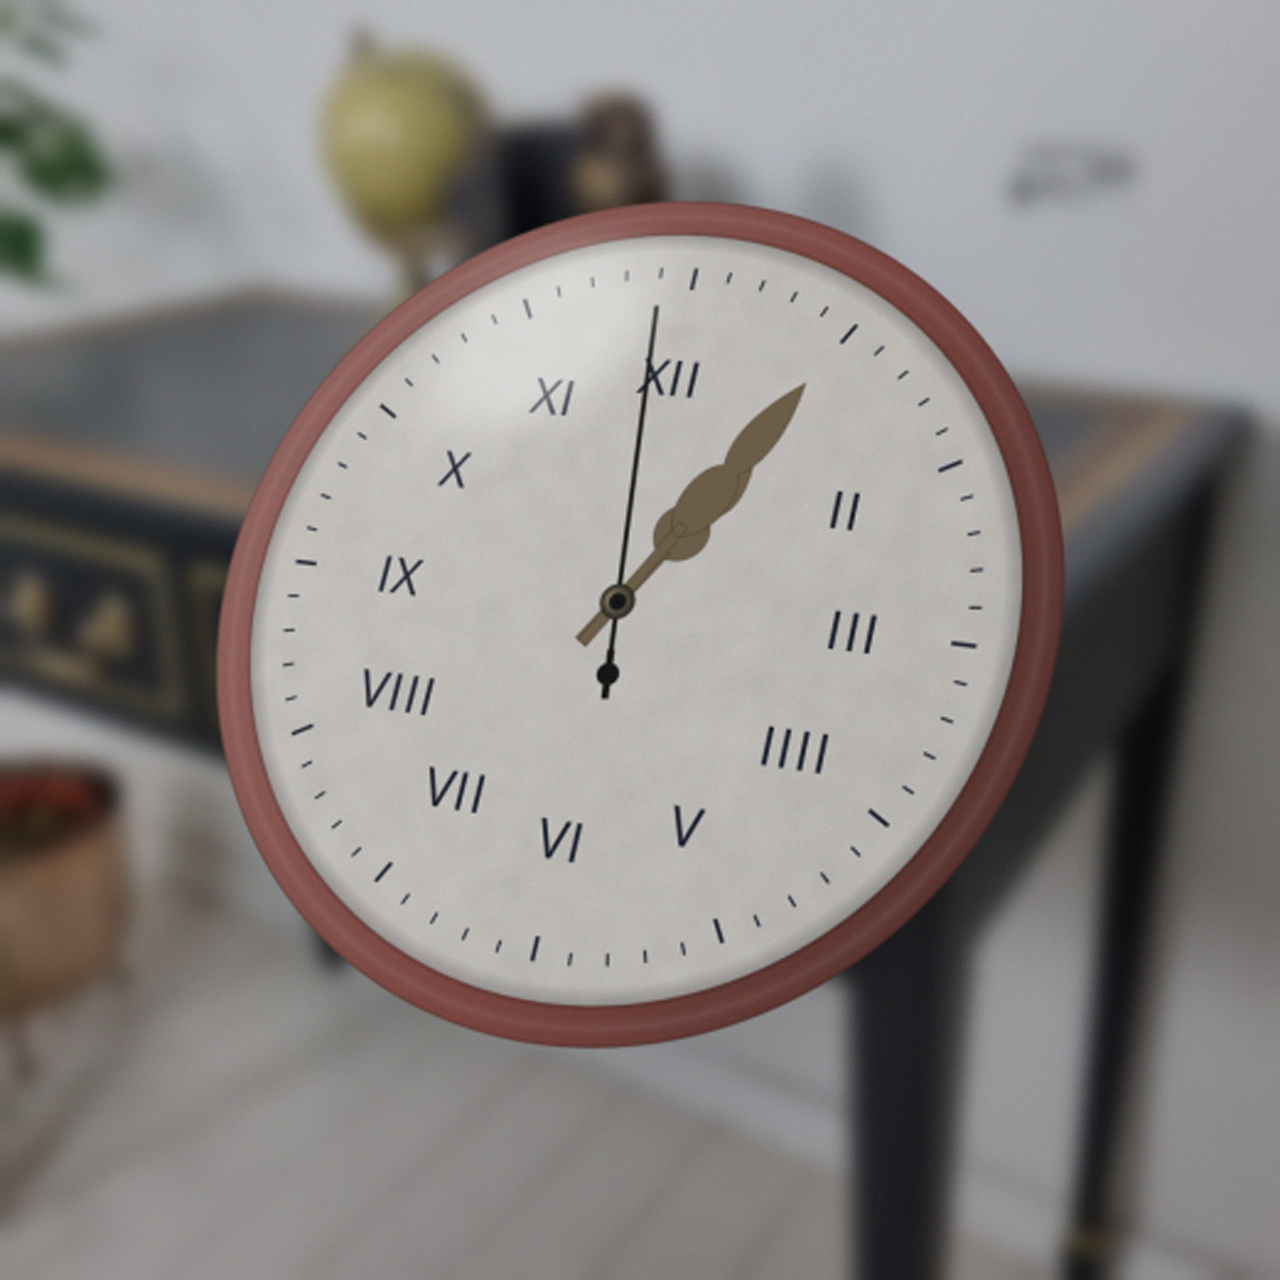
1:04:59
